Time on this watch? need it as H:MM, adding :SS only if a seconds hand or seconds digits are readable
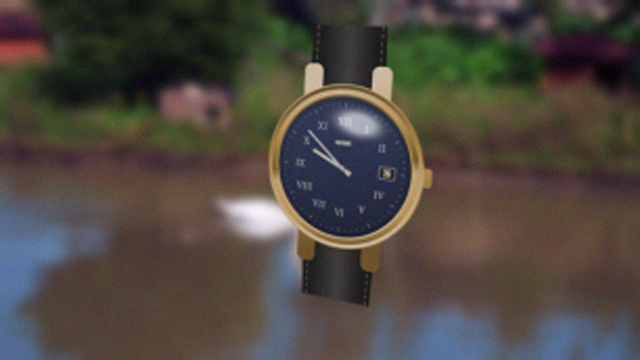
9:52
